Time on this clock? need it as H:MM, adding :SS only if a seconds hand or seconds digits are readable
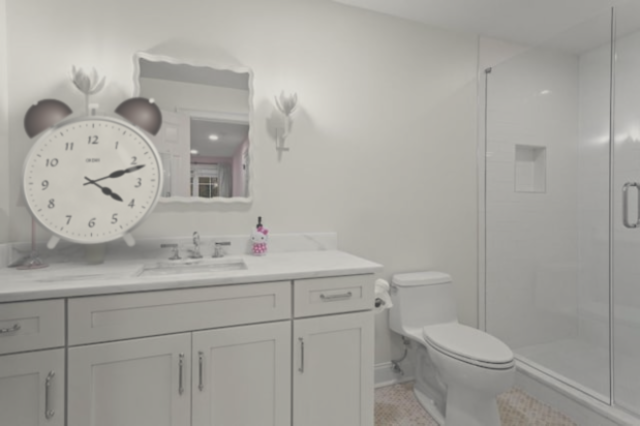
4:12
